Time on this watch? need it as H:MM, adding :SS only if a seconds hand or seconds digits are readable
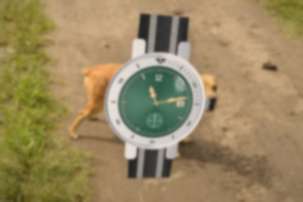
11:13
